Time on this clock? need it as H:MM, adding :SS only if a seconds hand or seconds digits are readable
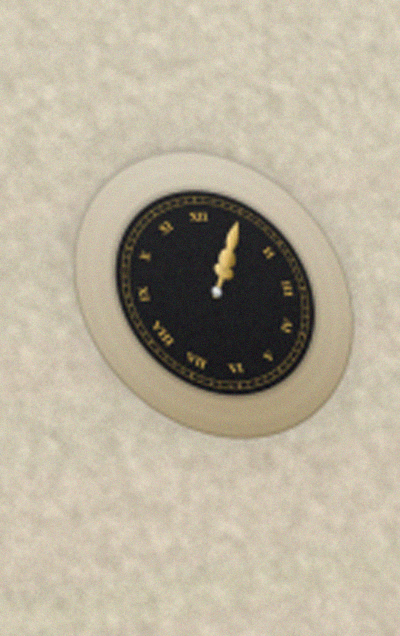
1:05
